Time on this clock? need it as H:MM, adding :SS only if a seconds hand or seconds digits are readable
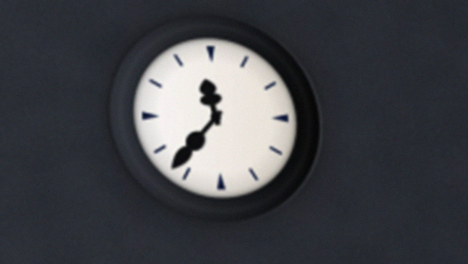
11:37
